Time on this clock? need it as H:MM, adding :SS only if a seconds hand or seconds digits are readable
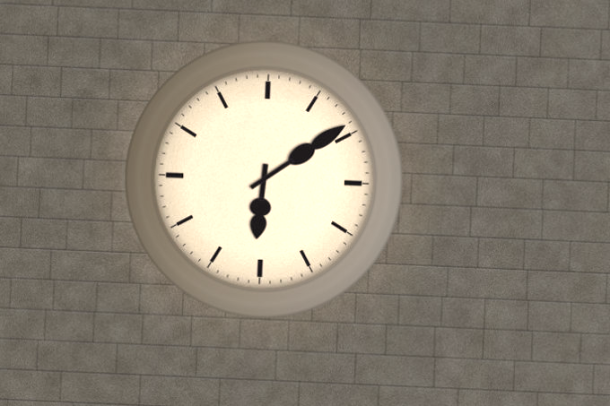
6:09
